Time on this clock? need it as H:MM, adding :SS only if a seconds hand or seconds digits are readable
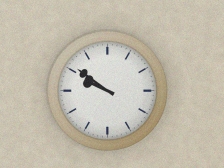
9:51
